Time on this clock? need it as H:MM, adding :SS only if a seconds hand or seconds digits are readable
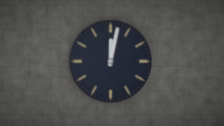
12:02
